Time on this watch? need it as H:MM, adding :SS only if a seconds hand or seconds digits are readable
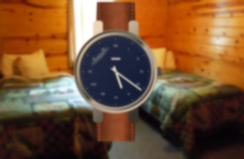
5:21
